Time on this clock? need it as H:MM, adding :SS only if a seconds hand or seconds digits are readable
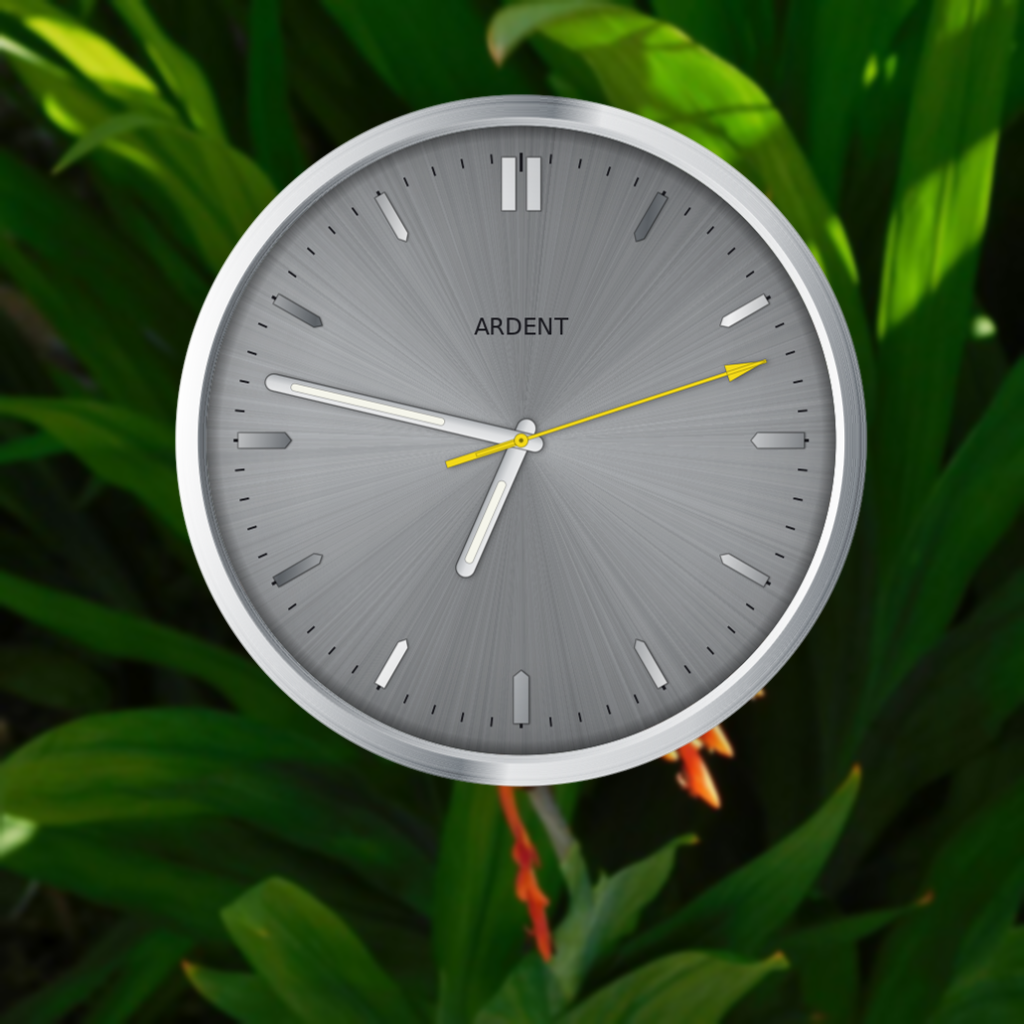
6:47:12
